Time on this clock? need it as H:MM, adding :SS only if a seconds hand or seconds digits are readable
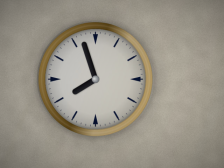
7:57
